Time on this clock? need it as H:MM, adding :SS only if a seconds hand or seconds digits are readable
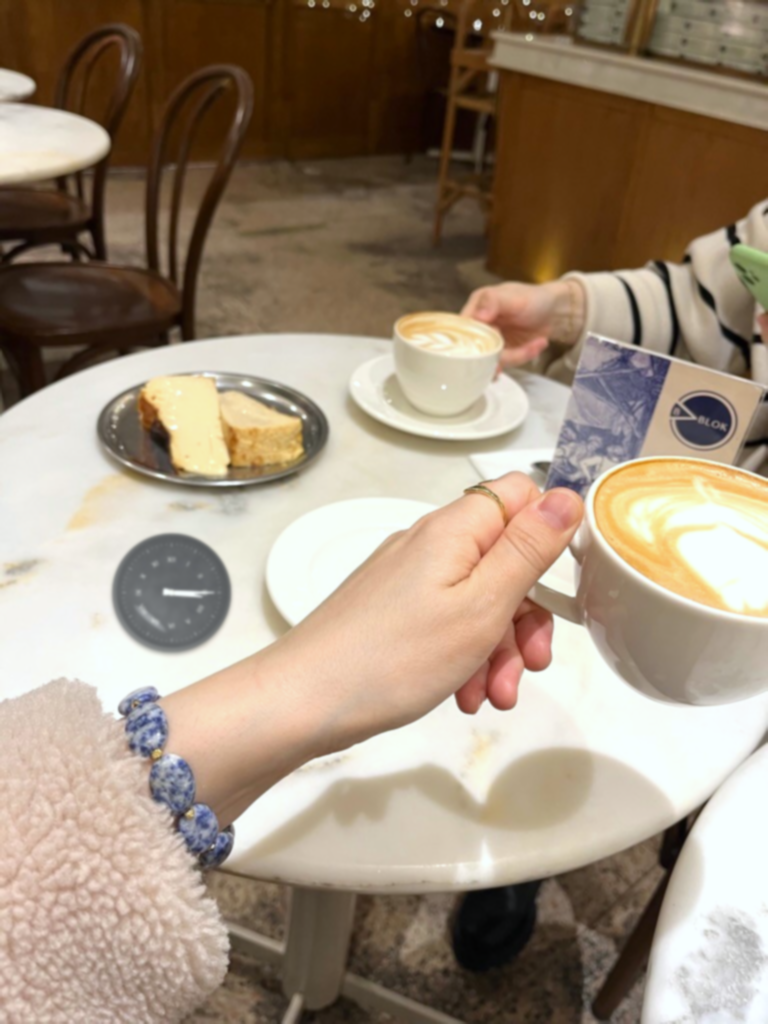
3:15
